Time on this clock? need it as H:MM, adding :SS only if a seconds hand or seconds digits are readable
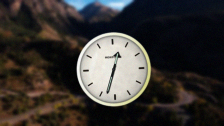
12:33
